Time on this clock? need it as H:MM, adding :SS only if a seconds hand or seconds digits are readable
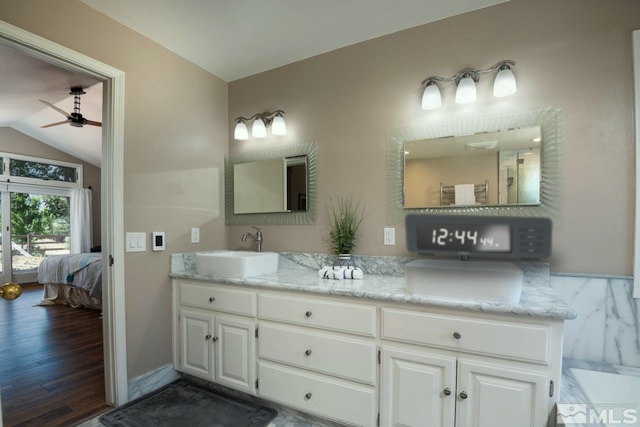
12:44
